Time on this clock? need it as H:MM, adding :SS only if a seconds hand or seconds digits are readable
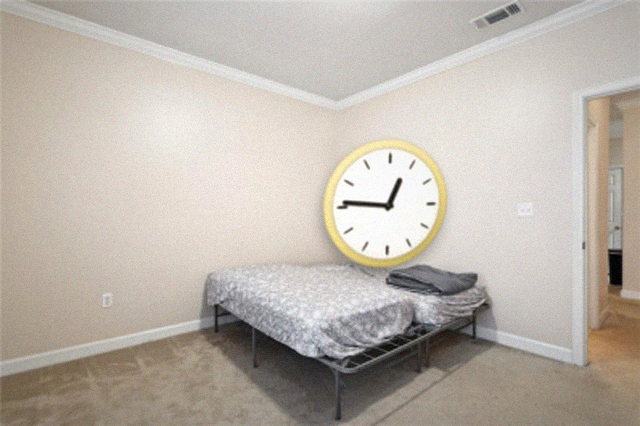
12:46
